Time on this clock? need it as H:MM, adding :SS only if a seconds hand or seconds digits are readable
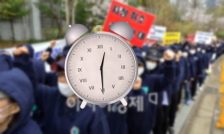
12:30
